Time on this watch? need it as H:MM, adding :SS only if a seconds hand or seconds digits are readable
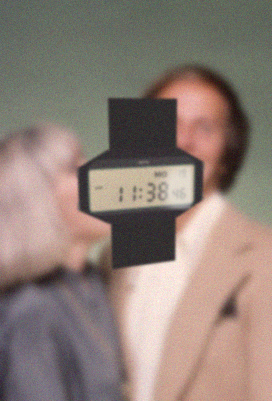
11:38:46
